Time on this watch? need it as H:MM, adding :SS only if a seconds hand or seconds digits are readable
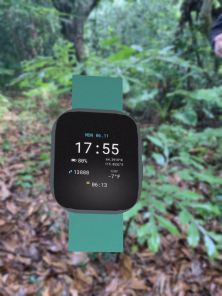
17:55
